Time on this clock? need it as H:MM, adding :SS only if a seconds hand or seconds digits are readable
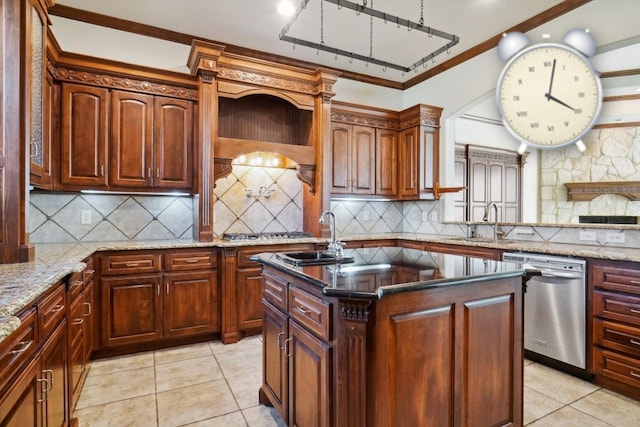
4:02
